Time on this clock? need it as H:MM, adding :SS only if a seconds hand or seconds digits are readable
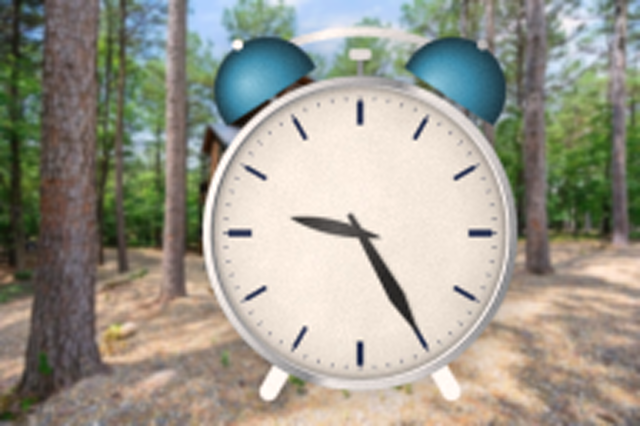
9:25
